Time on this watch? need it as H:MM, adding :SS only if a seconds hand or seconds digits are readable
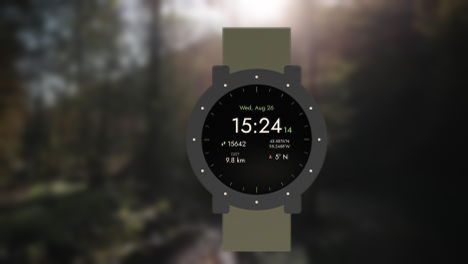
15:24:14
